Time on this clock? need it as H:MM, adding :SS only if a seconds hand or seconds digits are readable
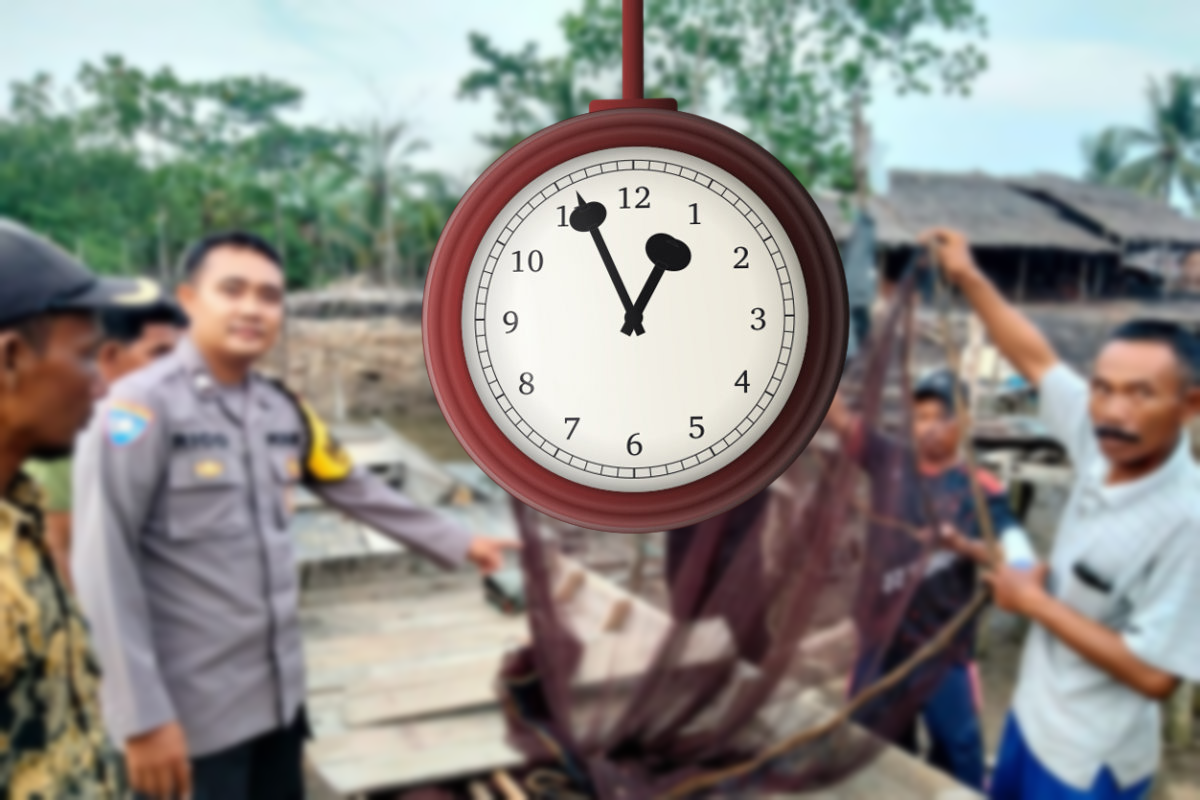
12:56
